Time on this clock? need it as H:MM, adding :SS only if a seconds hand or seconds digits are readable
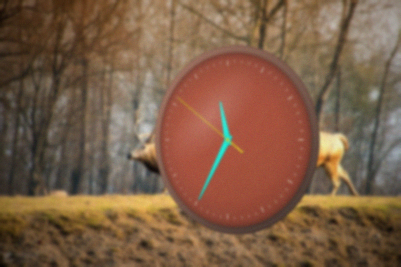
11:34:51
